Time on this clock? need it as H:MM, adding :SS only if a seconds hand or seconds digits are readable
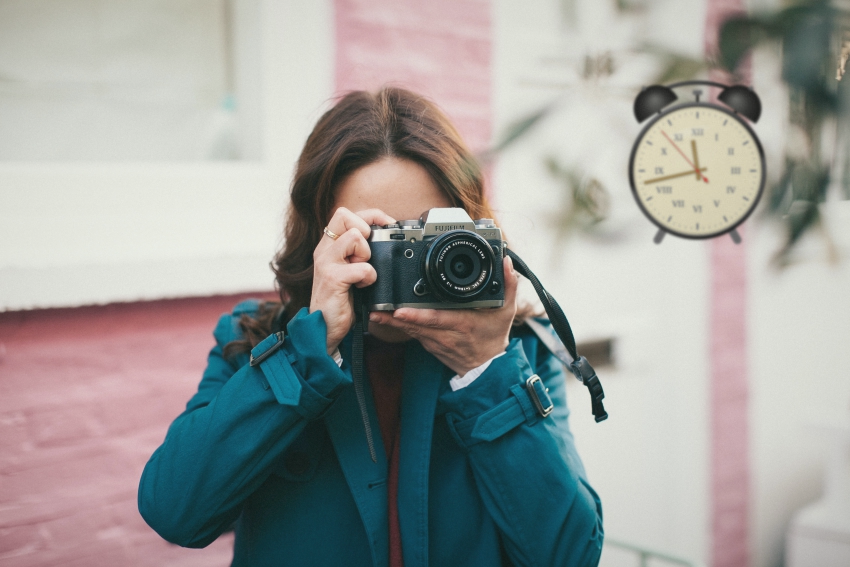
11:42:53
